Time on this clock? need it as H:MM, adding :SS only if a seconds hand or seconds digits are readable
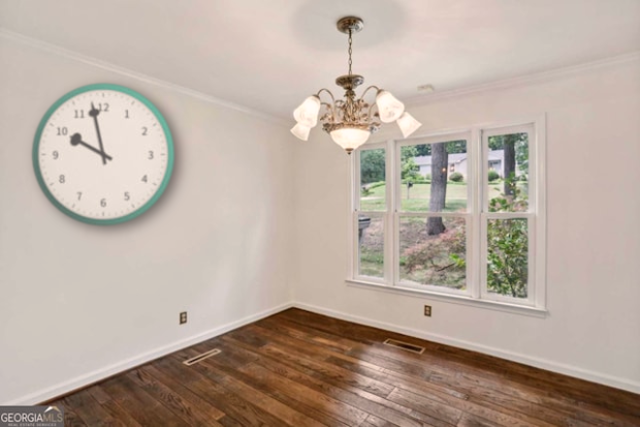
9:58
